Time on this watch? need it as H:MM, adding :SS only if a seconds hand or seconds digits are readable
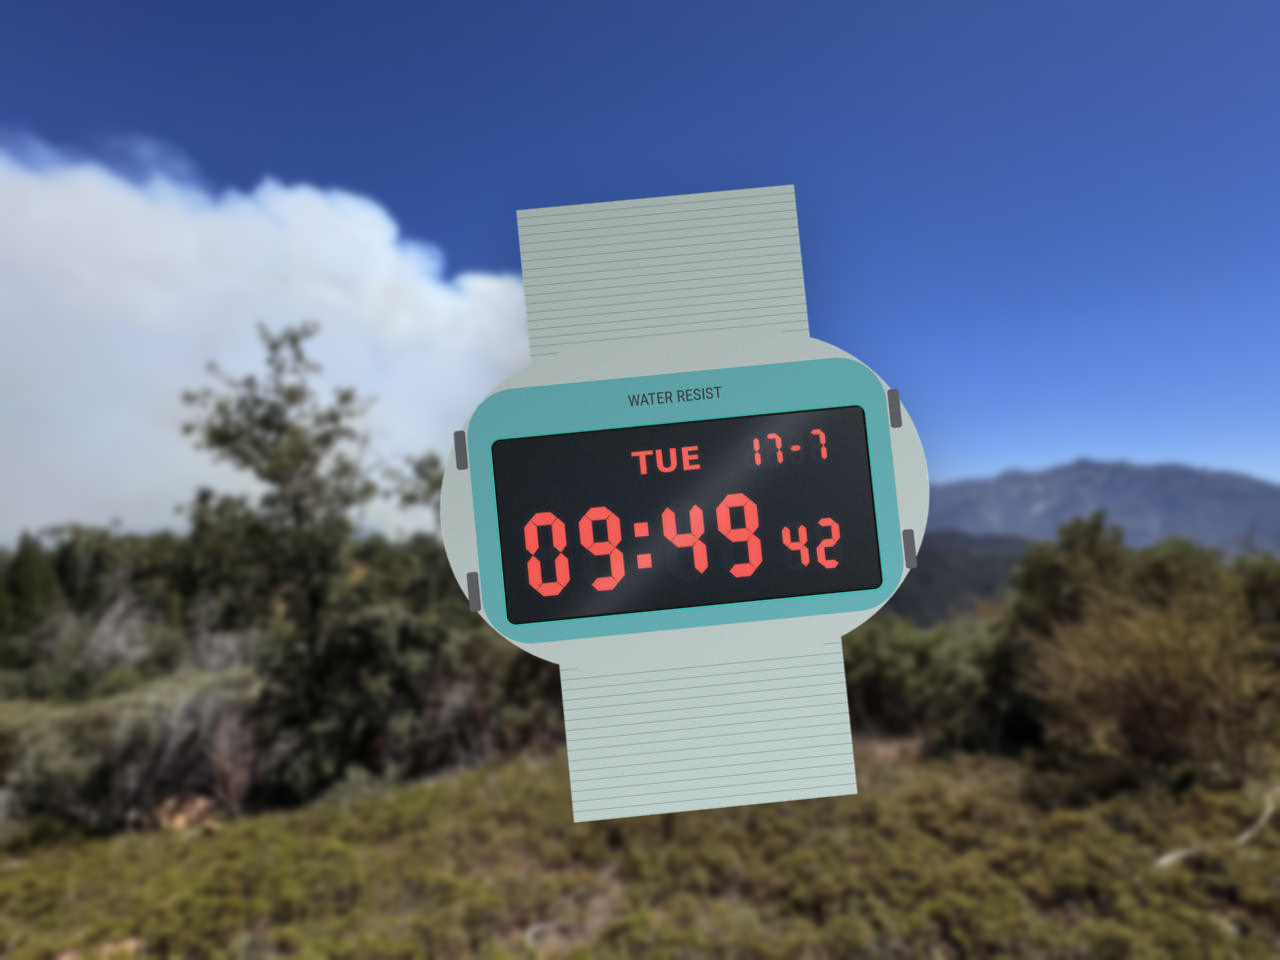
9:49:42
